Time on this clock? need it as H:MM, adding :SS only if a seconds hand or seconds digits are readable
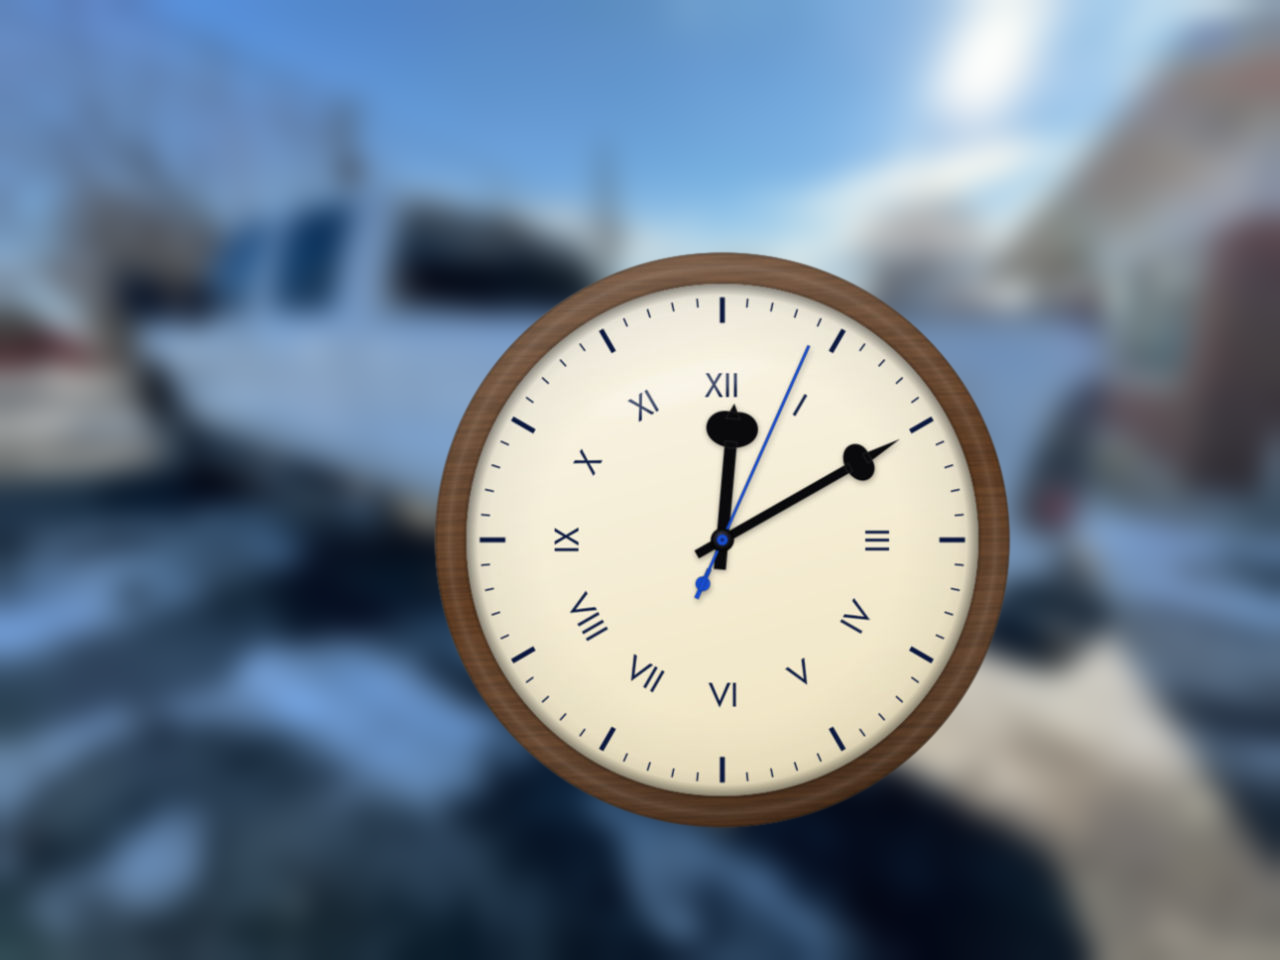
12:10:04
